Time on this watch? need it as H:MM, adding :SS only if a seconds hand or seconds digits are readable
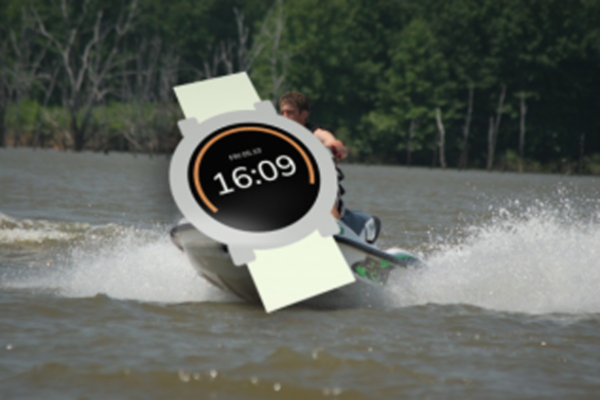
16:09
